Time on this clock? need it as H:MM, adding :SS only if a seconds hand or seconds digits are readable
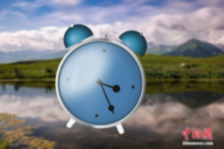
3:25
